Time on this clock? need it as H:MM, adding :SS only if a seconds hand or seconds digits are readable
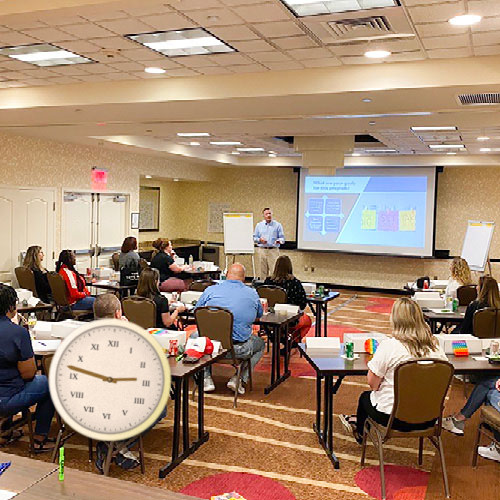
2:47
